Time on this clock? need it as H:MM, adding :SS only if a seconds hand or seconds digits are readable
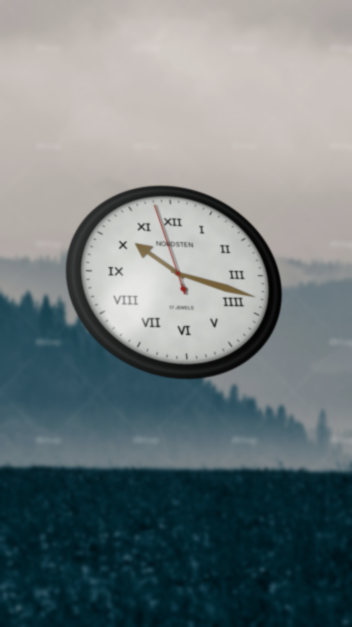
10:17:58
